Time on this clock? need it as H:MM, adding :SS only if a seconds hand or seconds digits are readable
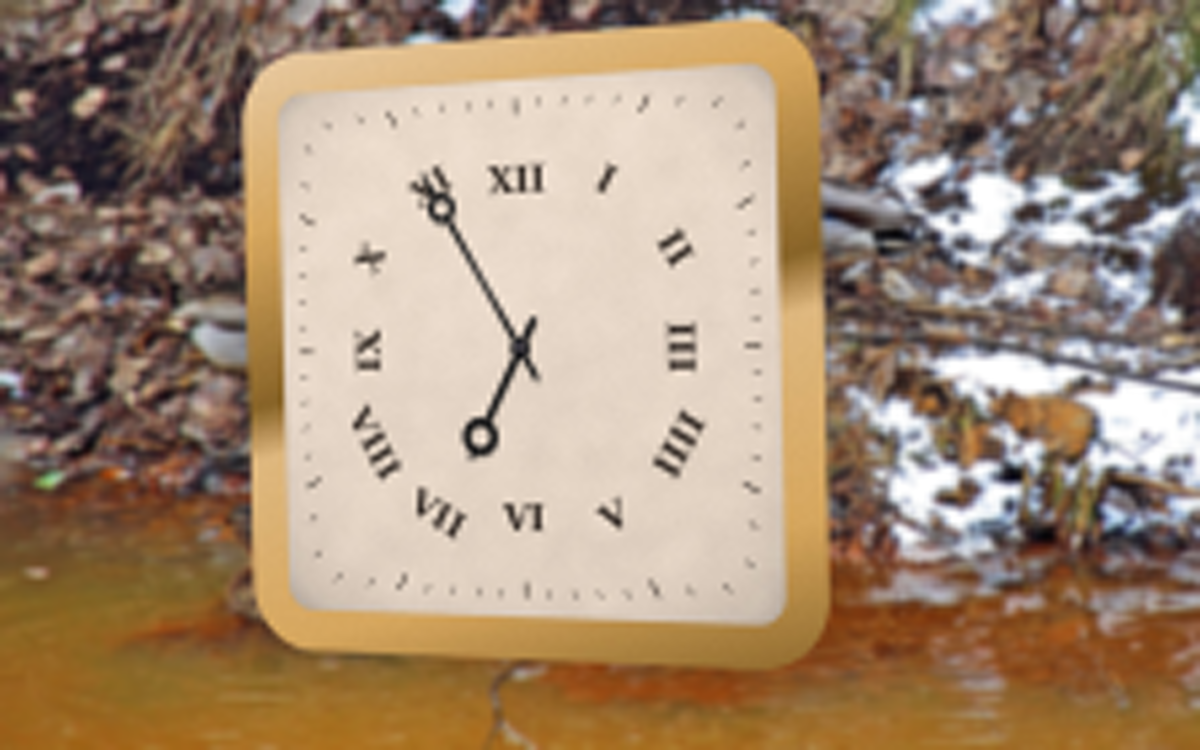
6:55
